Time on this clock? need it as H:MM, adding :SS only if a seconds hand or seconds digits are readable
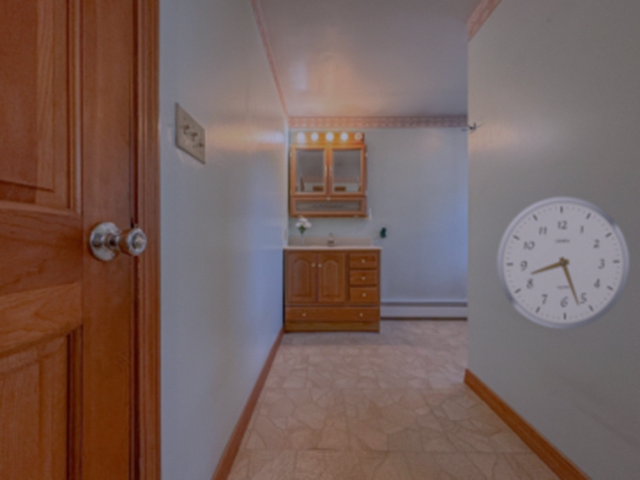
8:27
